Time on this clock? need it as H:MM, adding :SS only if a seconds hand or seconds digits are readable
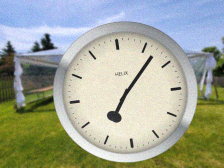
7:07
